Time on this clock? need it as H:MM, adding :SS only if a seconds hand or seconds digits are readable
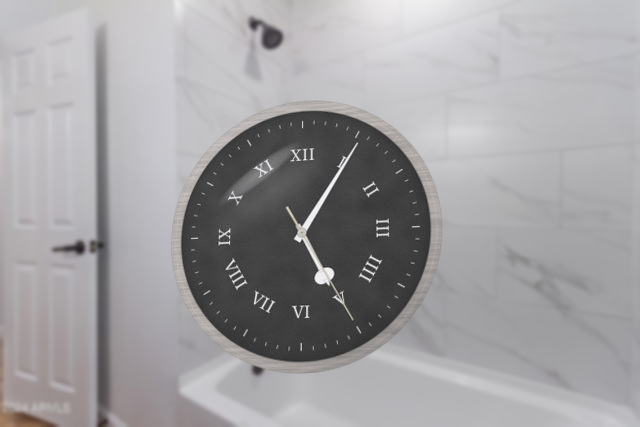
5:05:25
